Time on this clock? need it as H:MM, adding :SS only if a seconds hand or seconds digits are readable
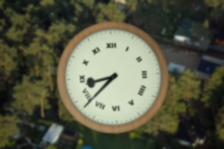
8:38
